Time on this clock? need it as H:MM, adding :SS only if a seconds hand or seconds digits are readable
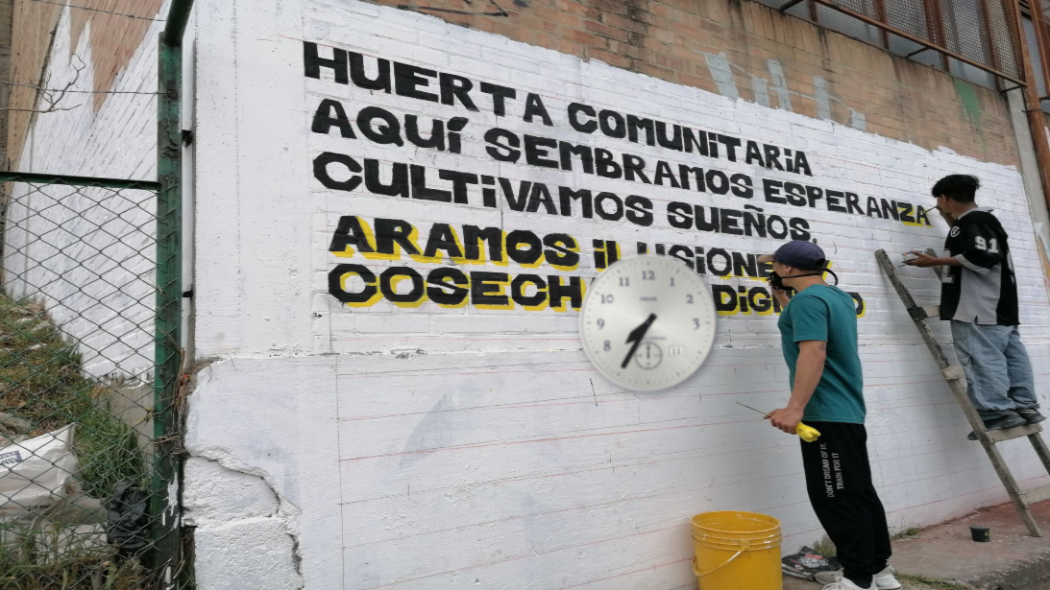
7:35
